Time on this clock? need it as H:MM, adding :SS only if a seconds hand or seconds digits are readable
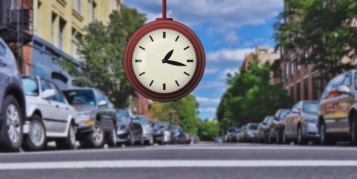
1:17
